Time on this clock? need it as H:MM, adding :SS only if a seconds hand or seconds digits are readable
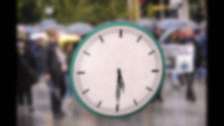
5:30
